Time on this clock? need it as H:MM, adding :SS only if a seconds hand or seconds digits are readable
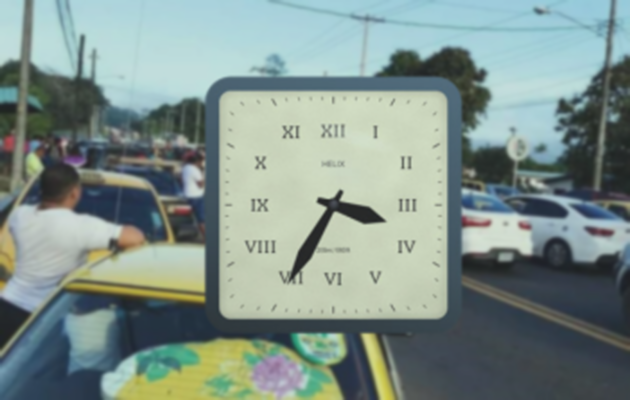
3:35
